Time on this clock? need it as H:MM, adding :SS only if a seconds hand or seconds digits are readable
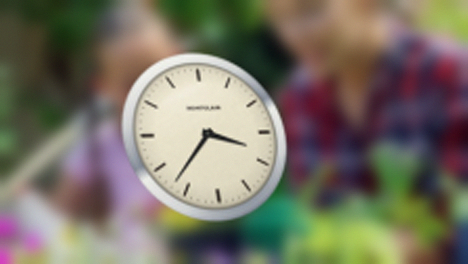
3:37
